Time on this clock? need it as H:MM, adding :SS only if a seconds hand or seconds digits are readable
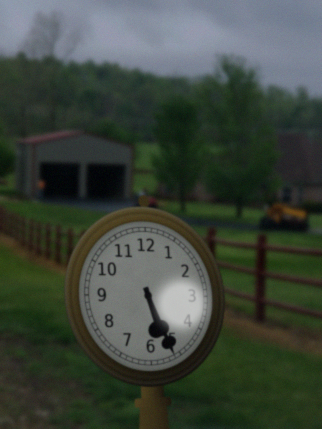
5:26
